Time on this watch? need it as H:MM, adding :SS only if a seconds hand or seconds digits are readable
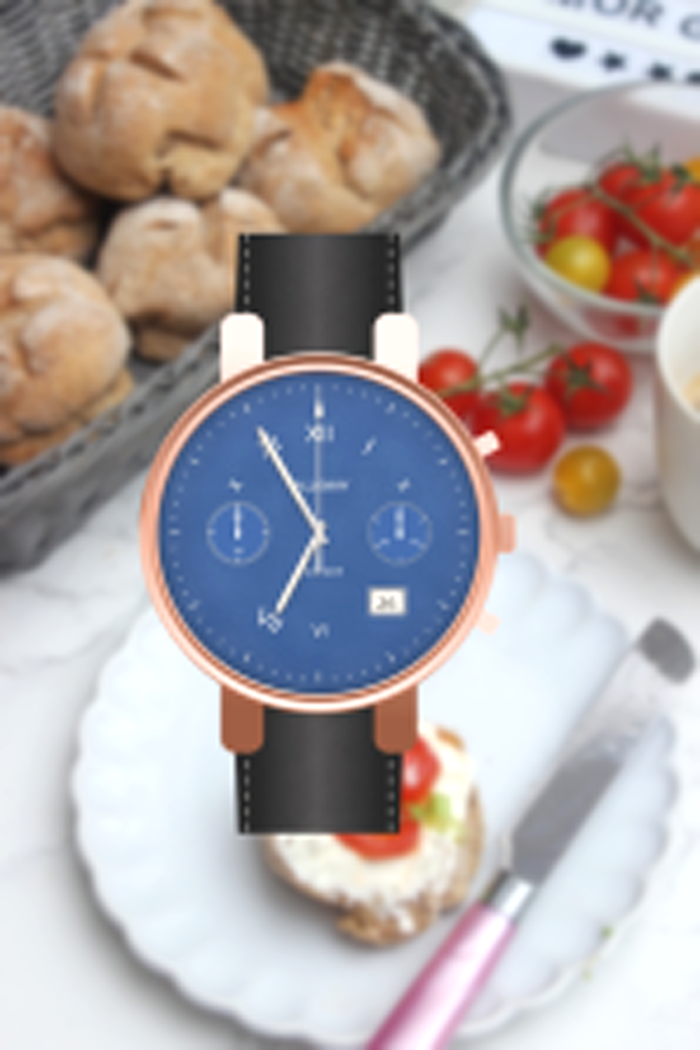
6:55
